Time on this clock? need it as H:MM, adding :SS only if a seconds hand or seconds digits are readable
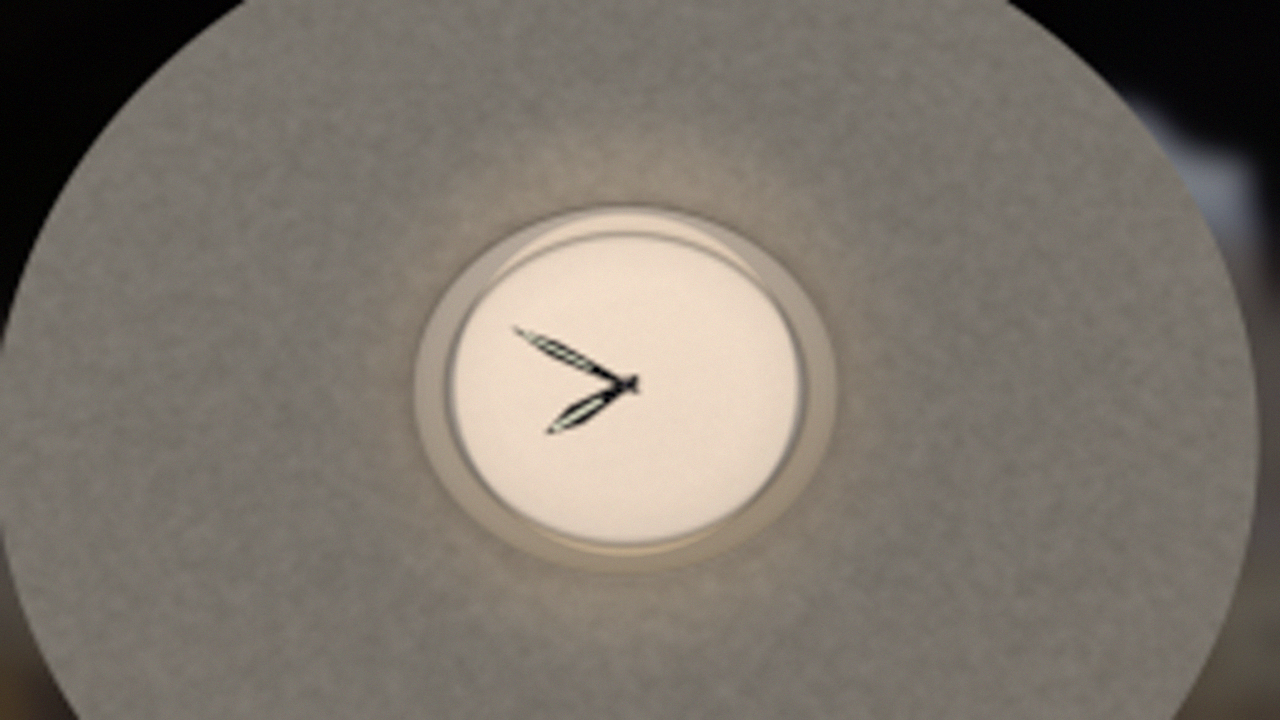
7:50
